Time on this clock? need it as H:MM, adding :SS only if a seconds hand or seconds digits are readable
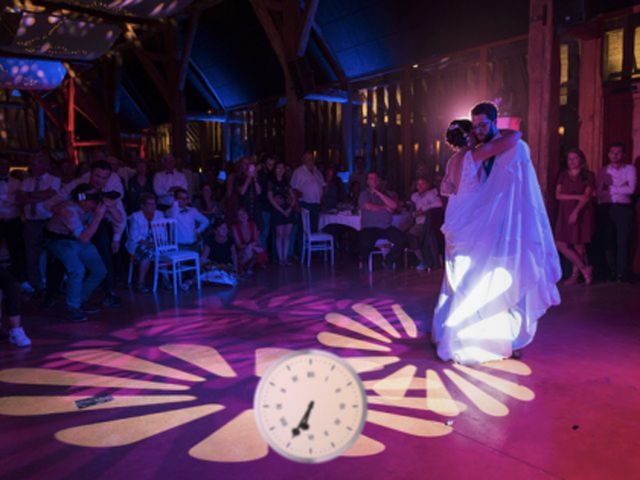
6:35
